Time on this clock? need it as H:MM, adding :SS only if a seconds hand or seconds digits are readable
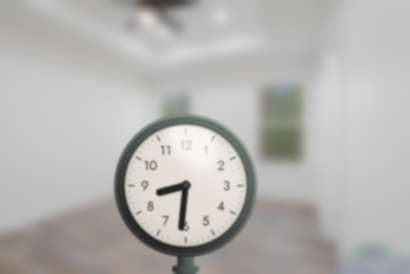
8:31
